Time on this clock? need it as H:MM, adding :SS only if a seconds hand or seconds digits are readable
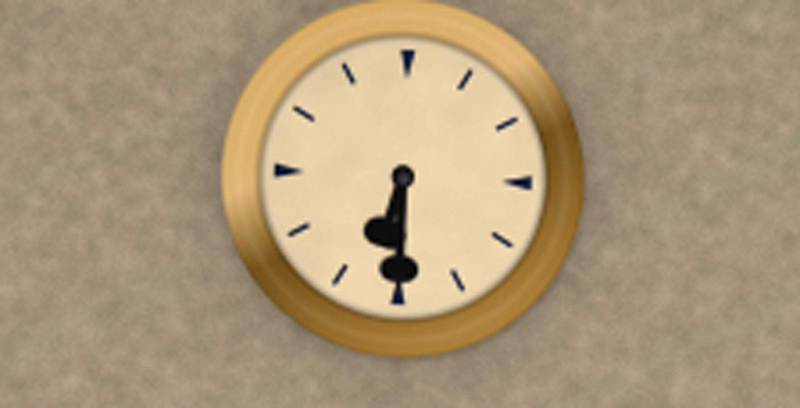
6:30
